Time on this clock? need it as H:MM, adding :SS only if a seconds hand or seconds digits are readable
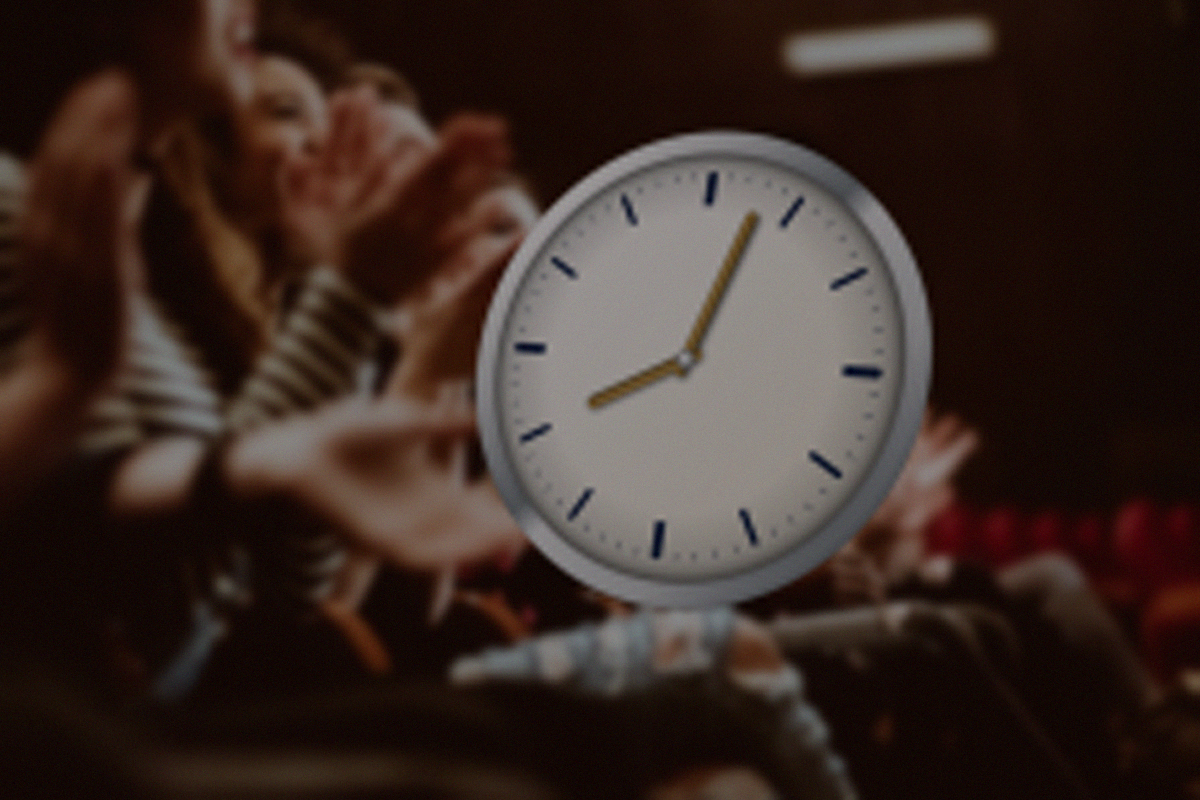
8:03
